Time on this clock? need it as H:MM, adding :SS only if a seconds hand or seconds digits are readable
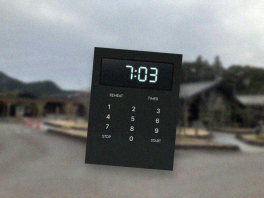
7:03
